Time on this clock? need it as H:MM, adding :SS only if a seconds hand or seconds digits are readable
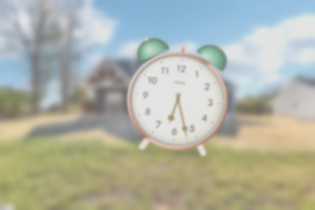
6:27
